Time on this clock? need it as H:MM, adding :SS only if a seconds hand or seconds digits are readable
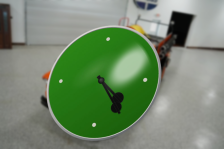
4:24
